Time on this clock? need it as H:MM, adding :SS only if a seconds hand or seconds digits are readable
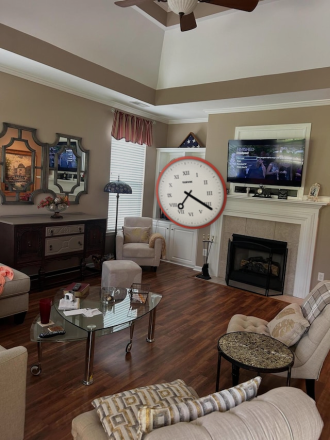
7:21
